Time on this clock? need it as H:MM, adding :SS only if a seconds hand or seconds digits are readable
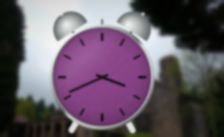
3:41
